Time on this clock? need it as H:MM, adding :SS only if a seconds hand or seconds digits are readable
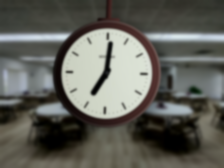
7:01
